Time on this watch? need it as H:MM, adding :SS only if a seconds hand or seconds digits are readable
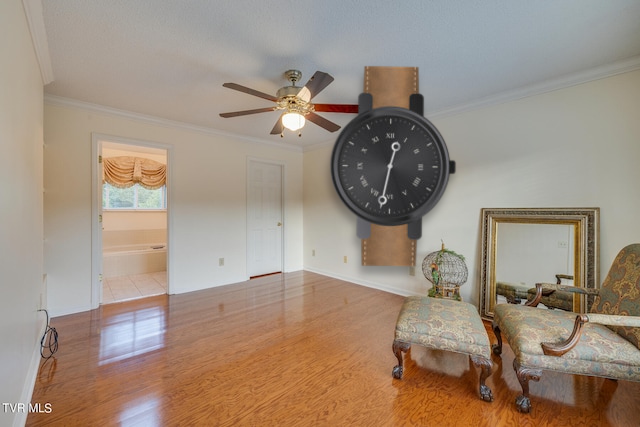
12:32
